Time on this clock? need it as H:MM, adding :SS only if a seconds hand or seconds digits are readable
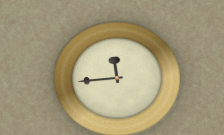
11:44
